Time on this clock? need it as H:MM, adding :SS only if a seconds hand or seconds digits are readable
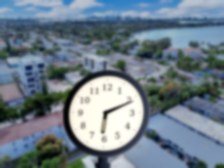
6:11
